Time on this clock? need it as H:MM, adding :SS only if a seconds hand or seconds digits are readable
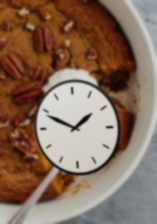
1:49
